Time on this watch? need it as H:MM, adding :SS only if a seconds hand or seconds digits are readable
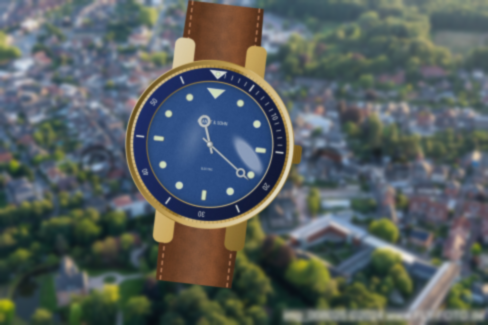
11:21
